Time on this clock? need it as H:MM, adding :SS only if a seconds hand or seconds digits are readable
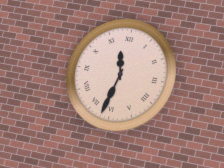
11:32
